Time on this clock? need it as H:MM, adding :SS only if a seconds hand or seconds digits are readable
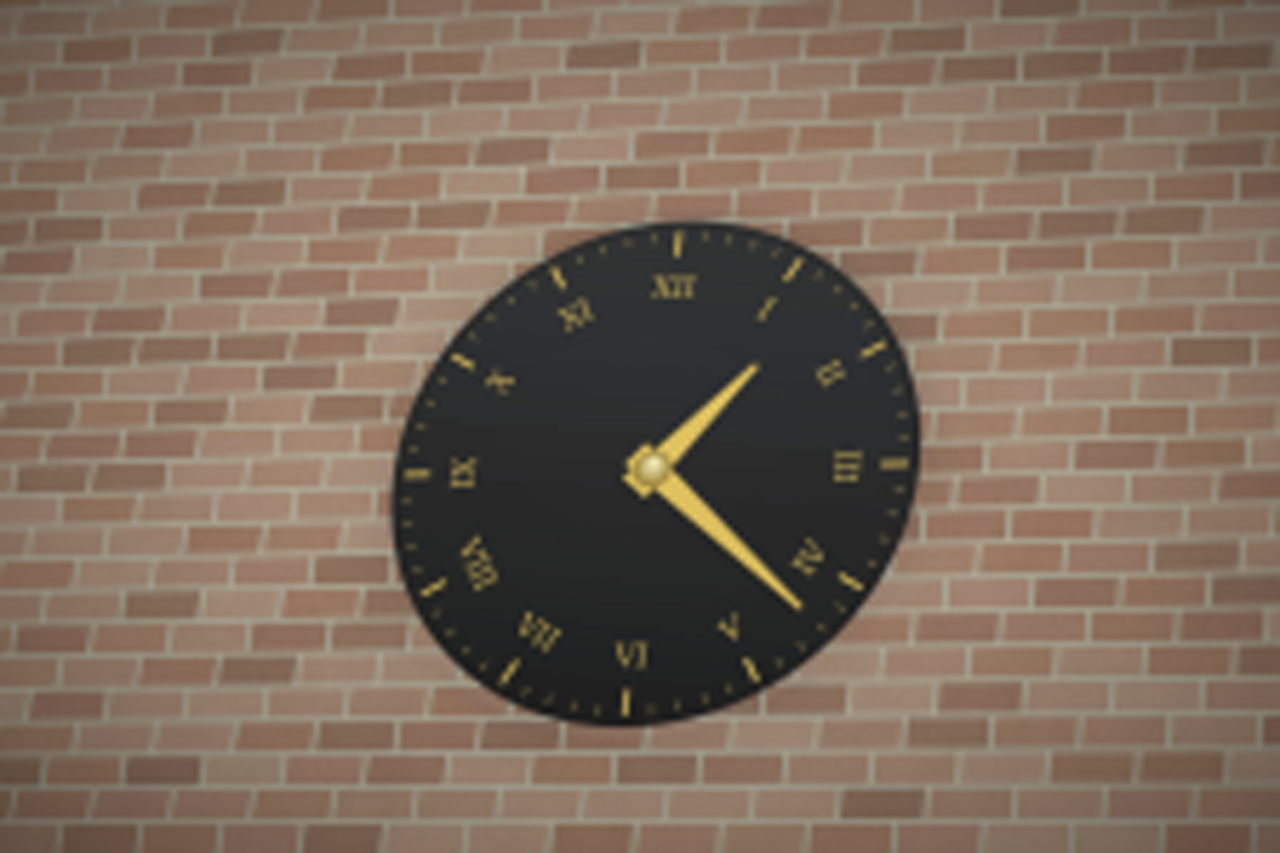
1:22
